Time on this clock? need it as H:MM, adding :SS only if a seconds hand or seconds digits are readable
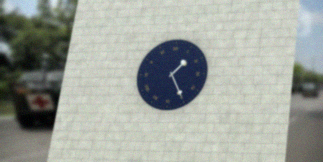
1:25
